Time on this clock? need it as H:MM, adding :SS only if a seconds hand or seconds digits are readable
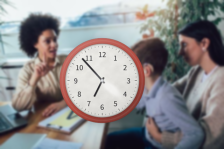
6:53
